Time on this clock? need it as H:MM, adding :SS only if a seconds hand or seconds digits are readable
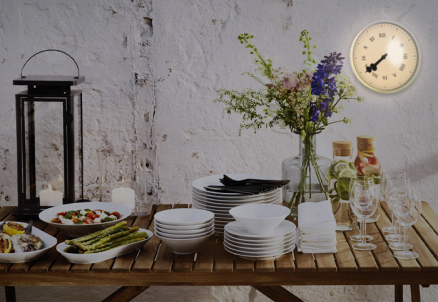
7:39
